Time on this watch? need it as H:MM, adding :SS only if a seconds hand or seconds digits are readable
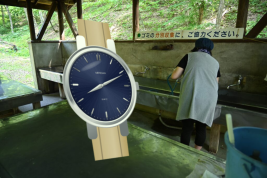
8:11
